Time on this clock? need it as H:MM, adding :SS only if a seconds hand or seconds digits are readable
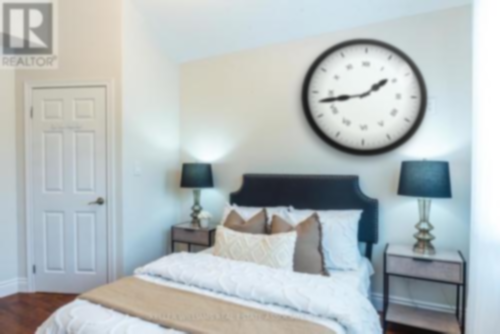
1:43
